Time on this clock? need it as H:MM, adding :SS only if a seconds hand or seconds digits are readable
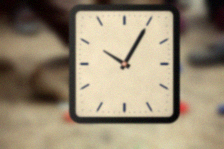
10:05
